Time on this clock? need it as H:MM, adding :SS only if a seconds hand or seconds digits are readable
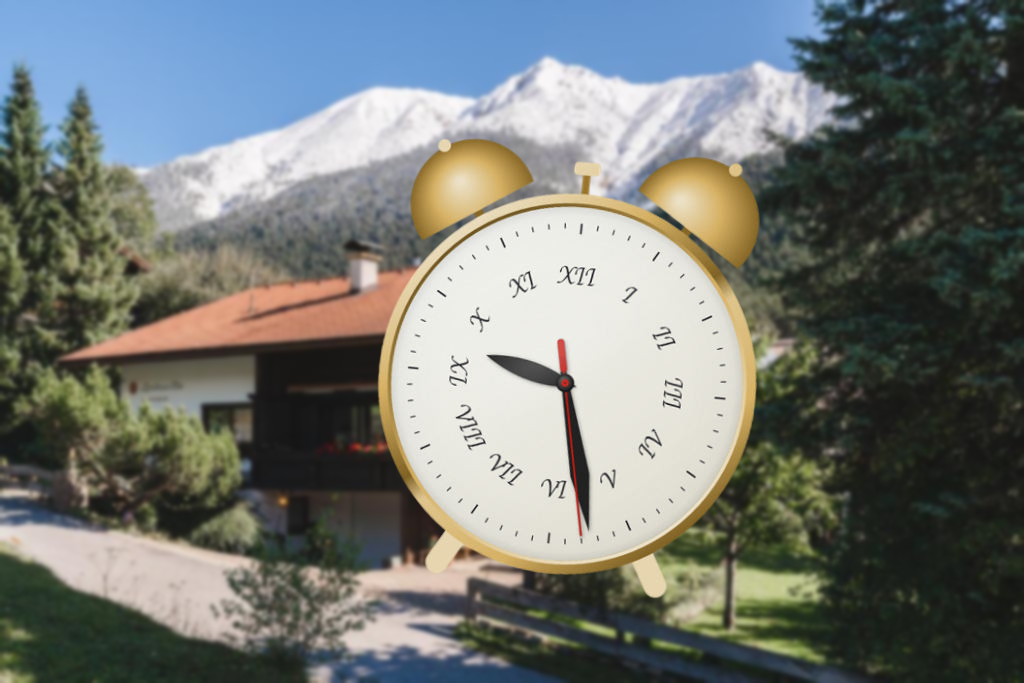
9:27:28
